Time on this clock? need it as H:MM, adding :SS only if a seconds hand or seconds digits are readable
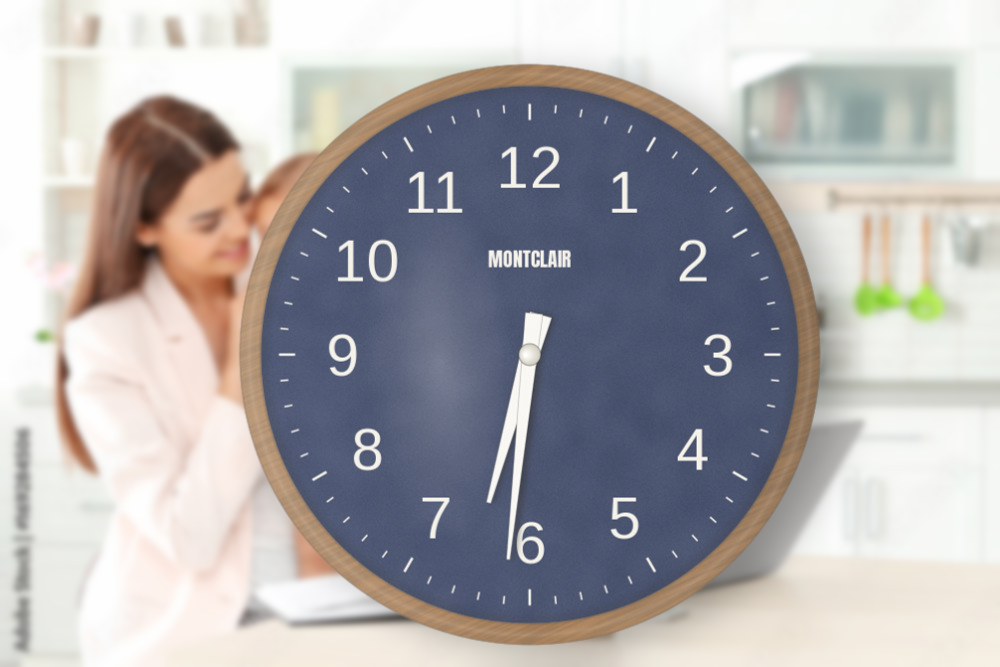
6:31
